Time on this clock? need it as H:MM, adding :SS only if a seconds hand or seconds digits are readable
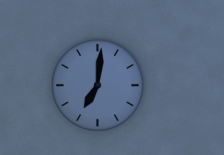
7:01
